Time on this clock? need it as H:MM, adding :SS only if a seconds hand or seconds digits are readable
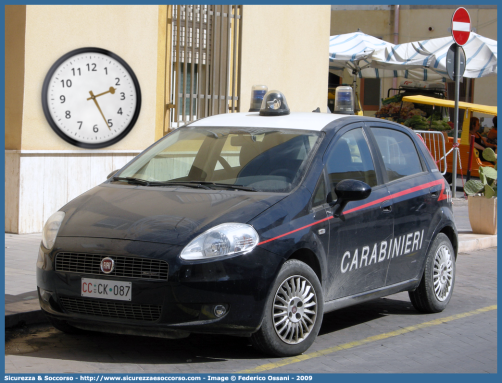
2:26
